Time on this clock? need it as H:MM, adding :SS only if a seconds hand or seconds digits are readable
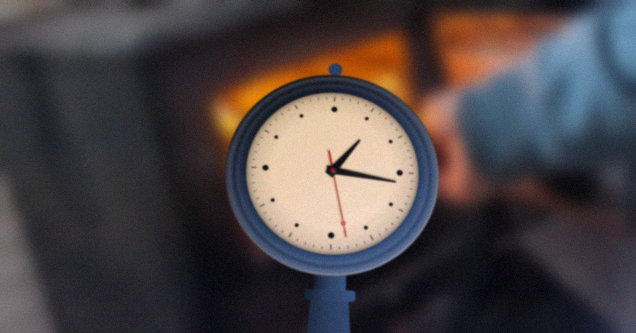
1:16:28
